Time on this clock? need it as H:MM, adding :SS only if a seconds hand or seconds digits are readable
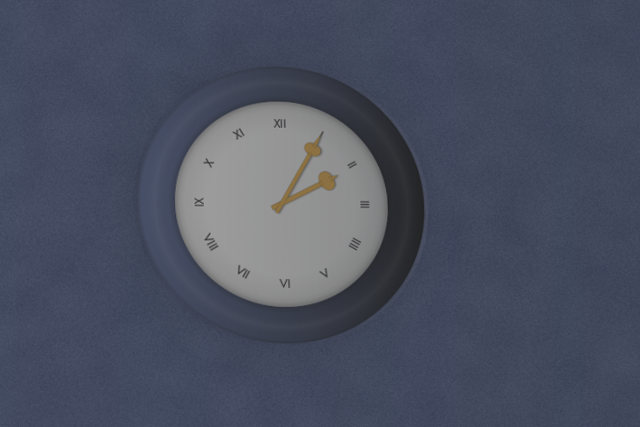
2:05
